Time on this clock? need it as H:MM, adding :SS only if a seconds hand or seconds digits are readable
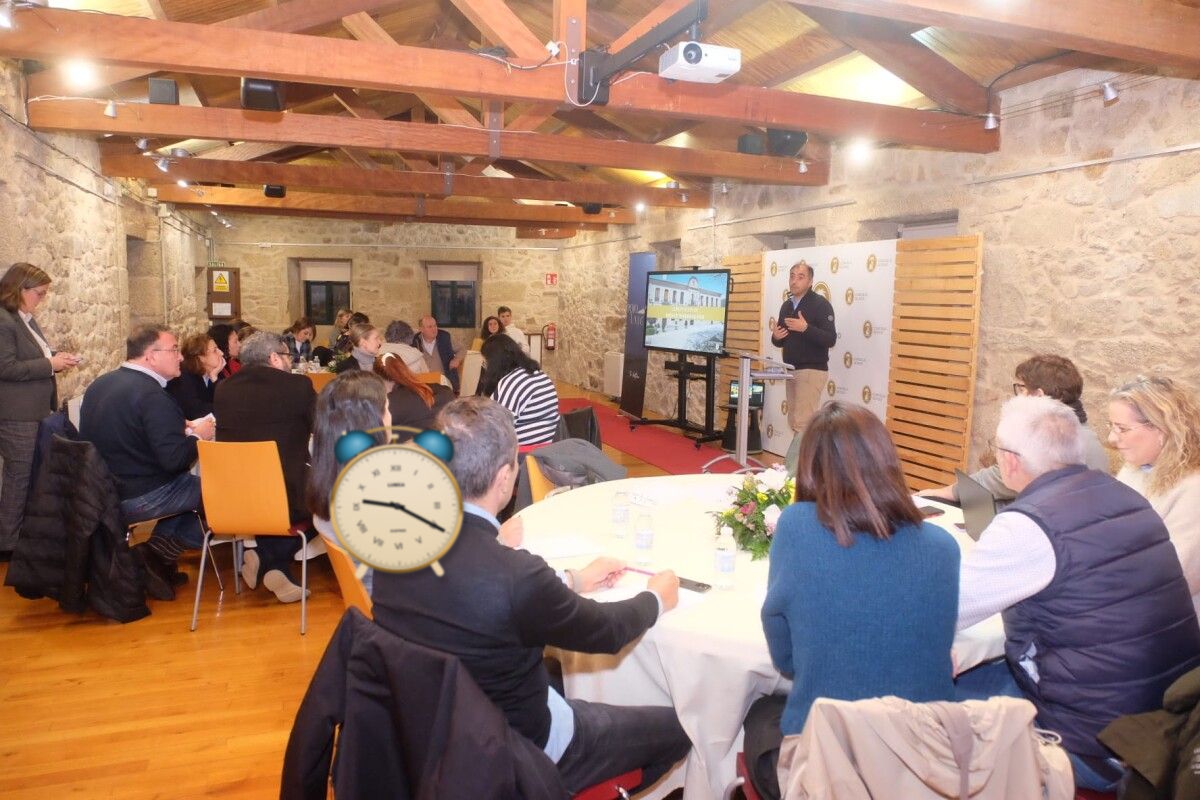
9:20
